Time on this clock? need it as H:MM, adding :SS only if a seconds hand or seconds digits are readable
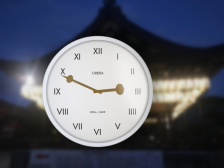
2:49
